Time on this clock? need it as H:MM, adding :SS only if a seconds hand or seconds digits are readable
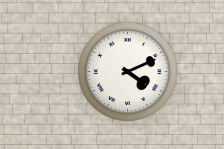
4:11
